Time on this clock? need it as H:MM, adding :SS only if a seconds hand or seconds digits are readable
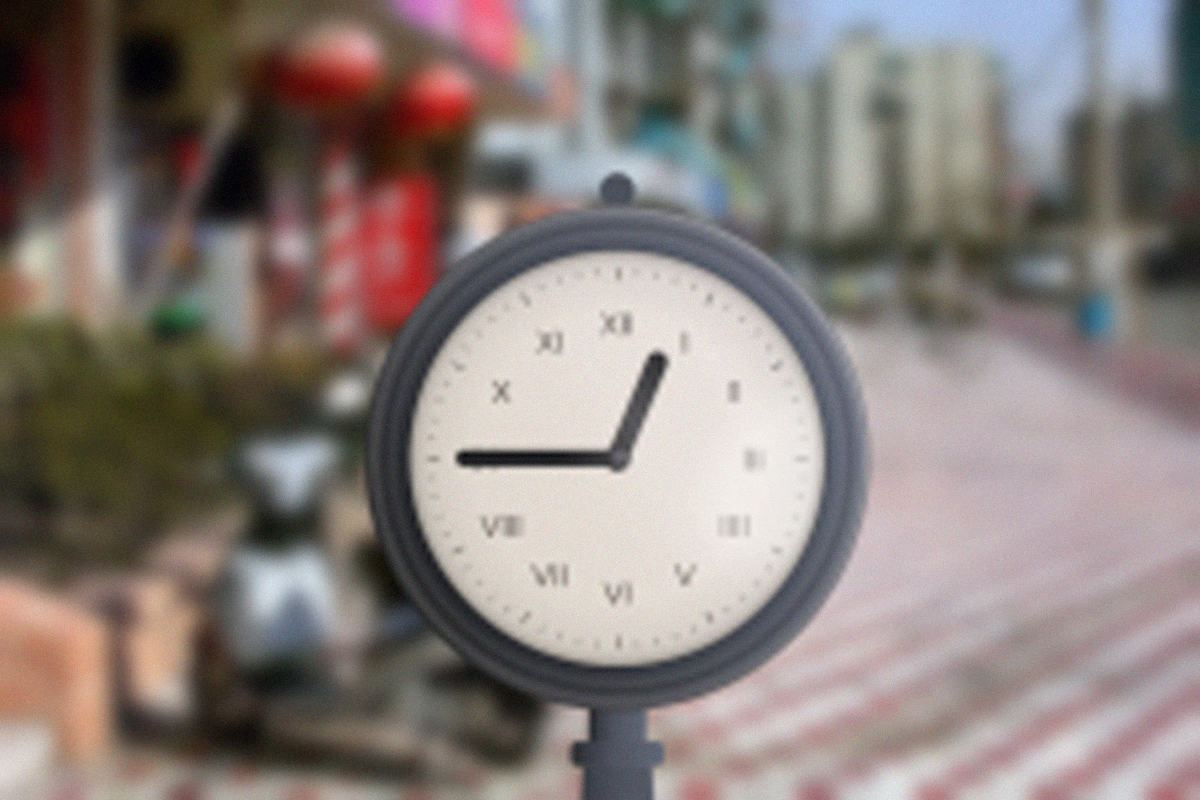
12:45
